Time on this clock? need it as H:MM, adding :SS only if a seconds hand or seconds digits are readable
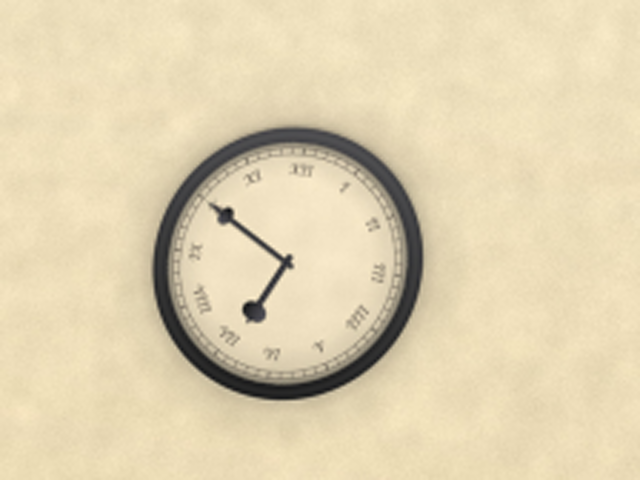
6:50
